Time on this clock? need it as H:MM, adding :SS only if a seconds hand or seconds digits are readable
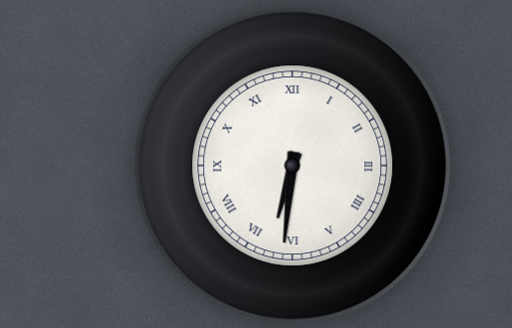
6:31
